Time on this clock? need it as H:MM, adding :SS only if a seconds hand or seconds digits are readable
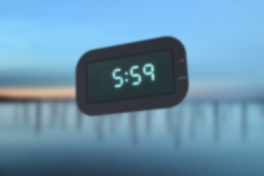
5:59
